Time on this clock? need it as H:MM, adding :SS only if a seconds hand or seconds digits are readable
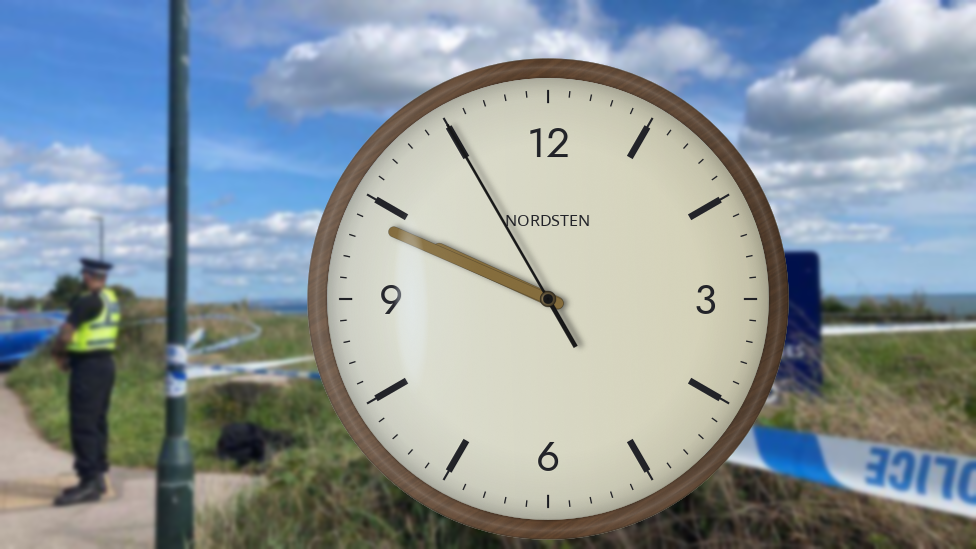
9:48:55
